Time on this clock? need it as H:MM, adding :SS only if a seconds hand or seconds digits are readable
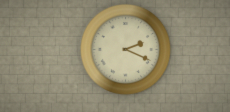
2:19
